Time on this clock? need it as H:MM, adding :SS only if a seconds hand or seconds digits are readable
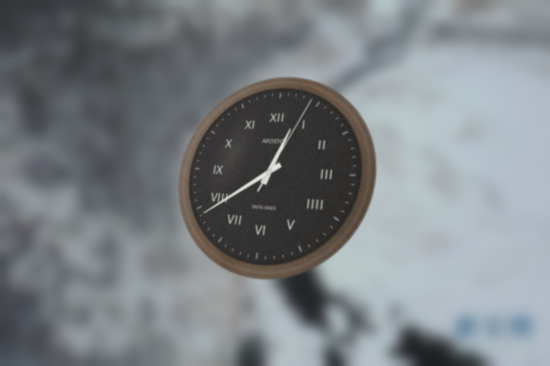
12:39:04
